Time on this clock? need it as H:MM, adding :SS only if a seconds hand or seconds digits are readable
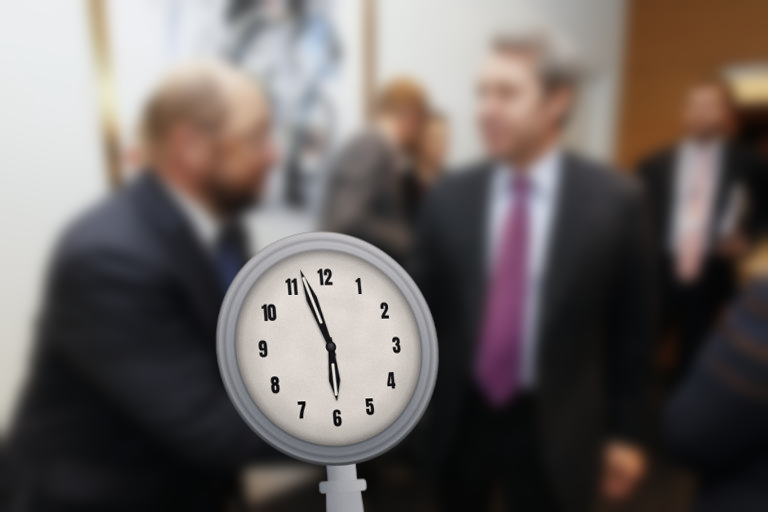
5:57
